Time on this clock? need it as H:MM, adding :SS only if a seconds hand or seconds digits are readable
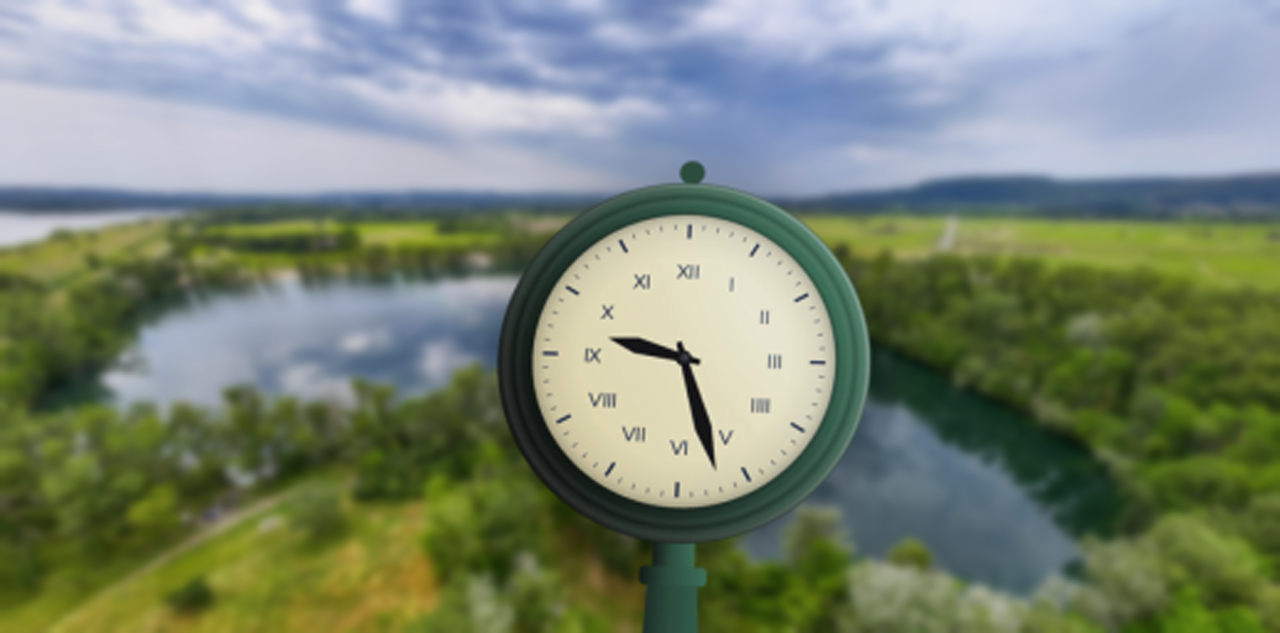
9:27
